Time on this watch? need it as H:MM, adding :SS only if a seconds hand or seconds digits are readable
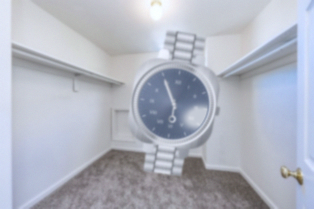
5:55
